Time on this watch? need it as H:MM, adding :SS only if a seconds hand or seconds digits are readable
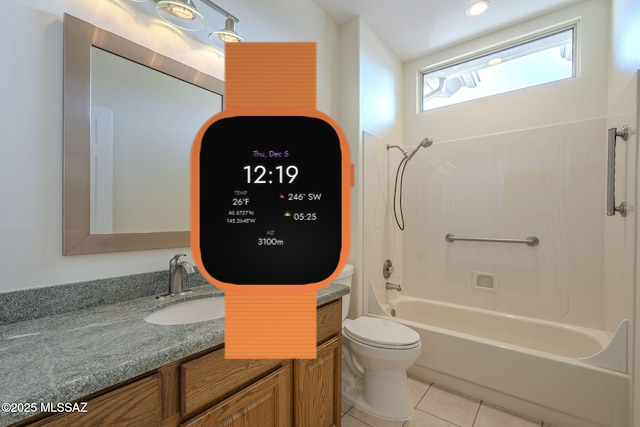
12:19
